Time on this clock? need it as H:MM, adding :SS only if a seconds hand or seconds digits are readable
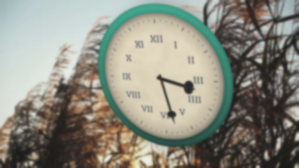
3:28
